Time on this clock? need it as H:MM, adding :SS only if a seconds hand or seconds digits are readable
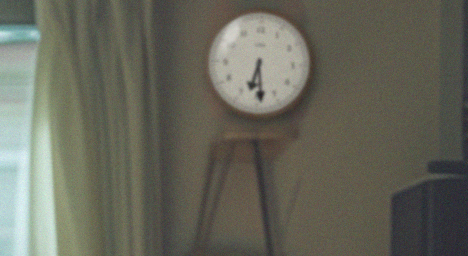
6:29
